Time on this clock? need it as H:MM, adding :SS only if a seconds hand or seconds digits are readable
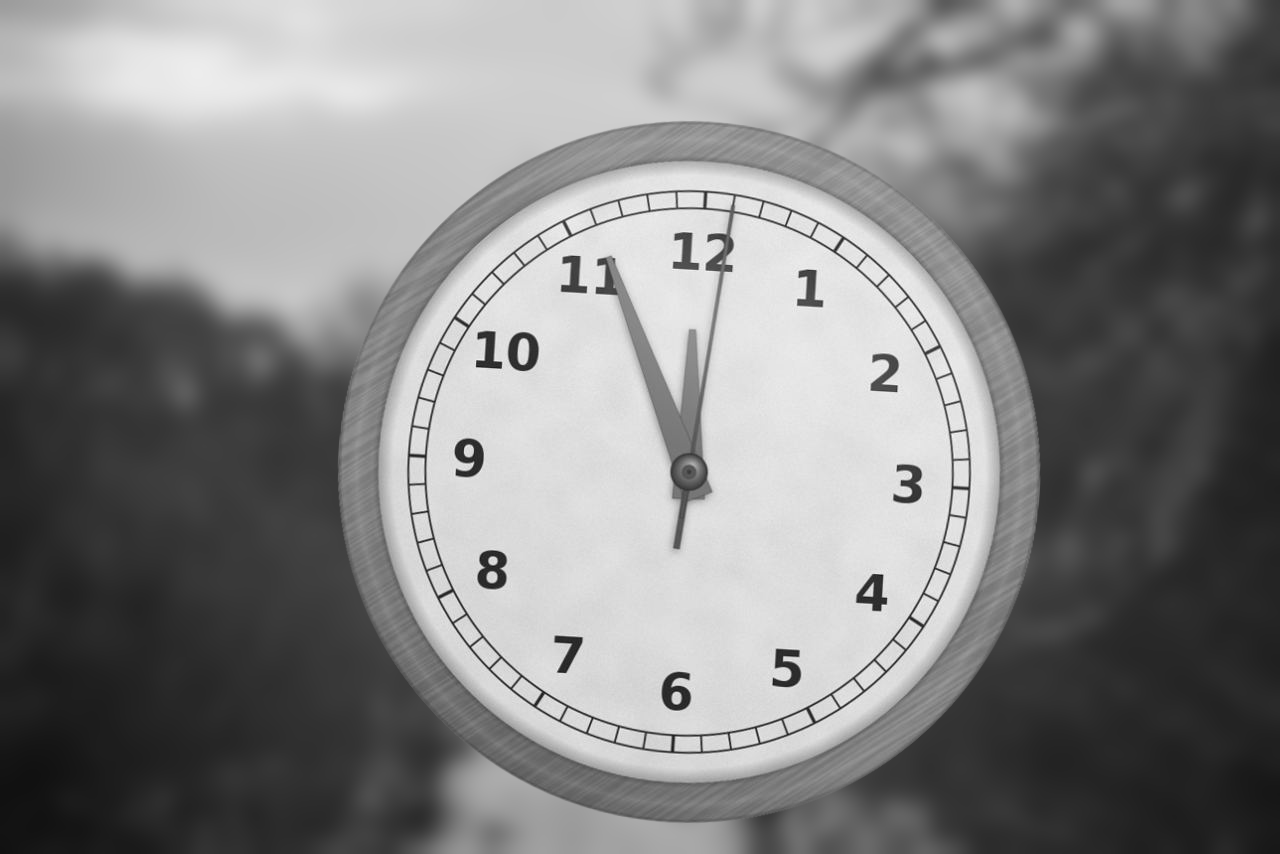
11:56:01
